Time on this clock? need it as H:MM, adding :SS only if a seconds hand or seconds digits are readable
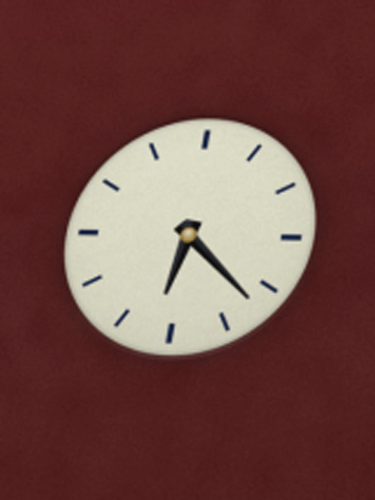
6:22
